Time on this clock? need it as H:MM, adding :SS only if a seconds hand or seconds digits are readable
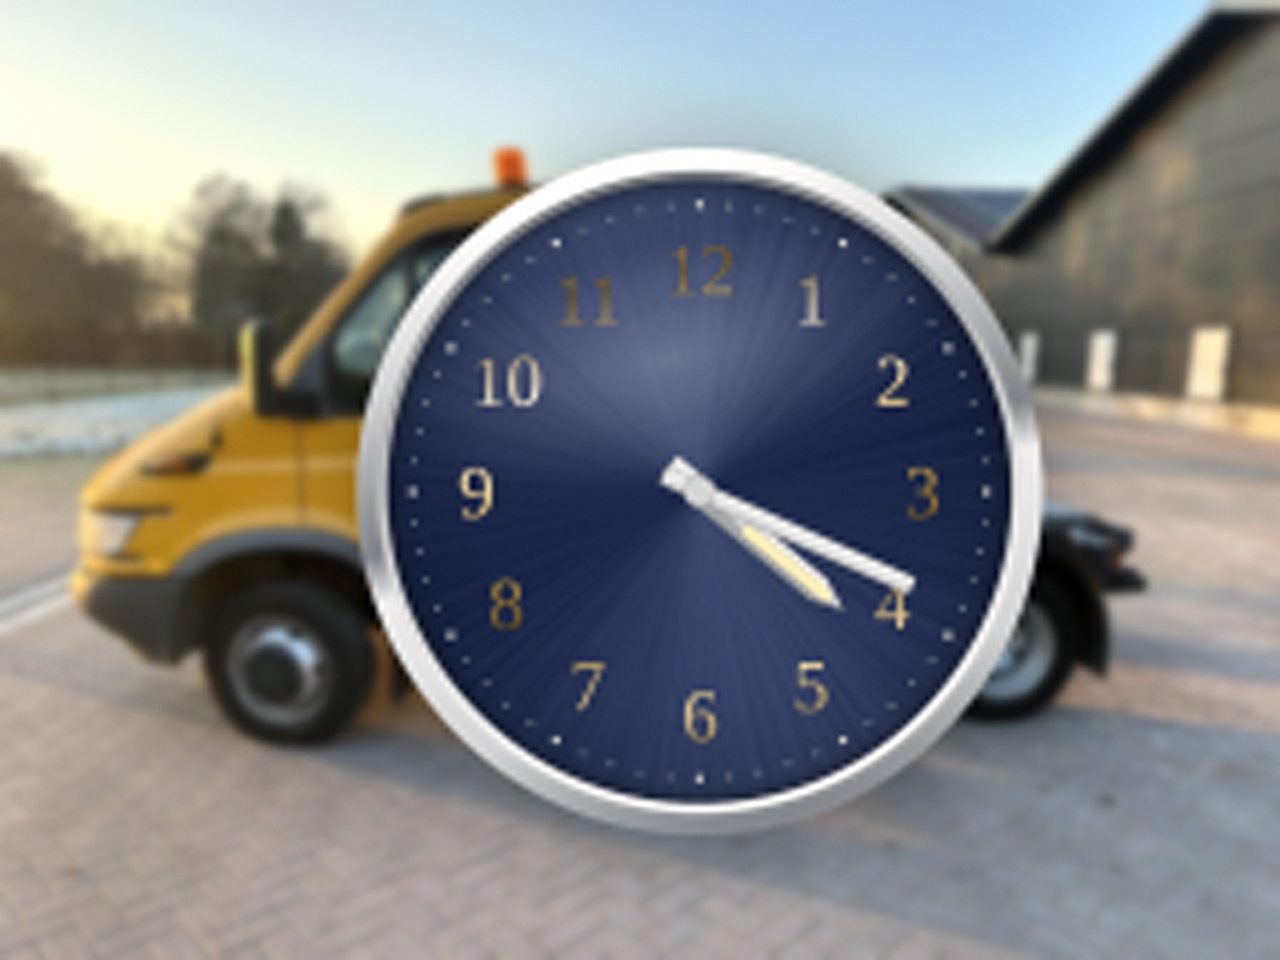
4:19
